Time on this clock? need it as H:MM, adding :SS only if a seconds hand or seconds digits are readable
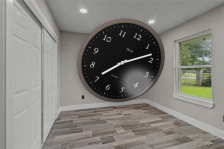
7:08
